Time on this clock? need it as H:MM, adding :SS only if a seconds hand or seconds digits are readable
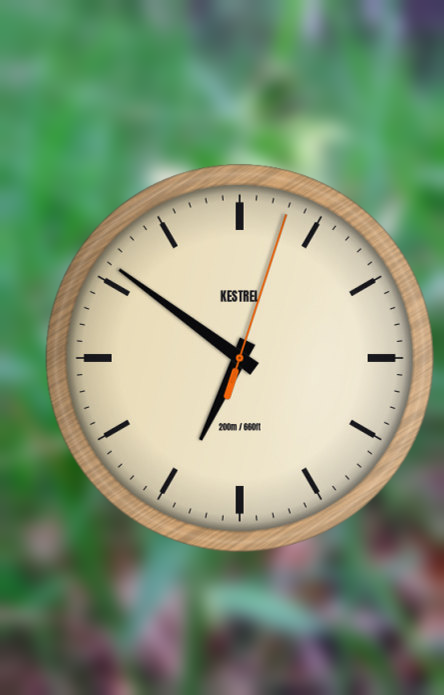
6:51:03
